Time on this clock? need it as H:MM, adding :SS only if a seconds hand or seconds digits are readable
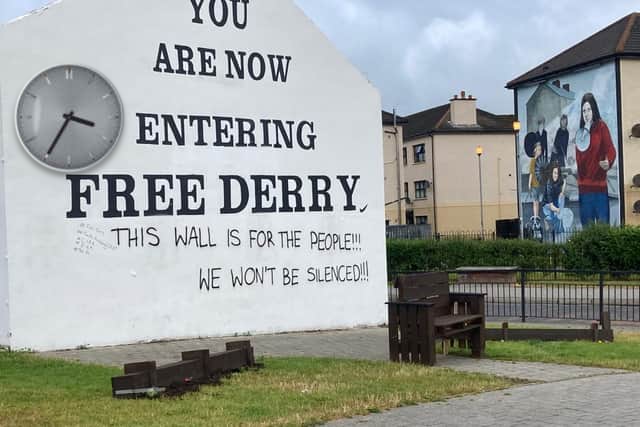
3:35
